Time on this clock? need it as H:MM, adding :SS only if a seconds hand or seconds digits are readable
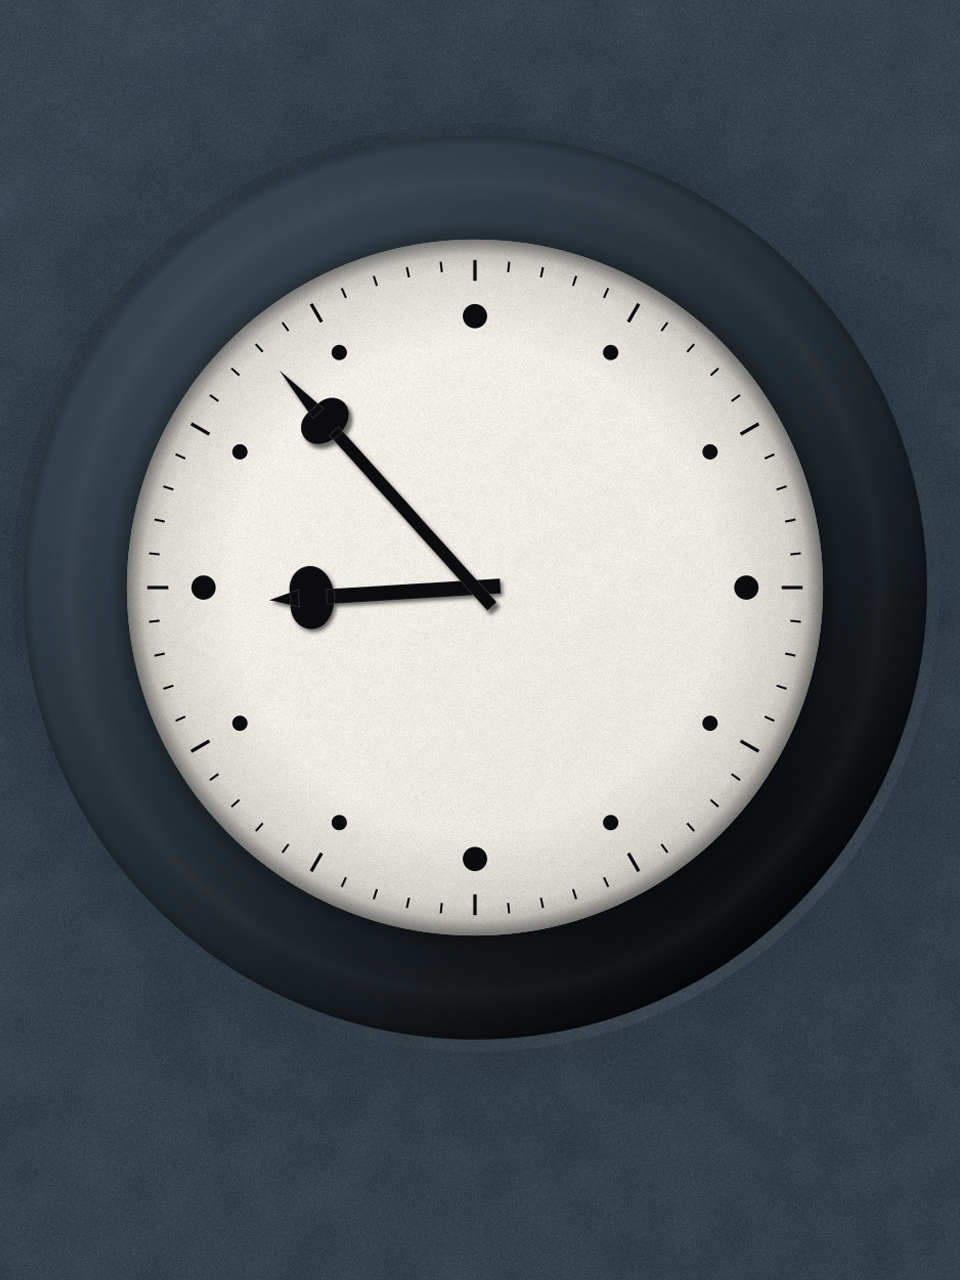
8:53
